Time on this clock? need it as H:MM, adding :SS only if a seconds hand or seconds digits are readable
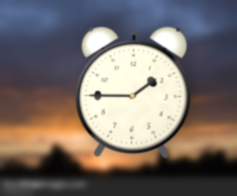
1:45
